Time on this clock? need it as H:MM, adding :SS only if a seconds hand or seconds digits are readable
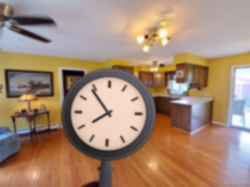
7:54
